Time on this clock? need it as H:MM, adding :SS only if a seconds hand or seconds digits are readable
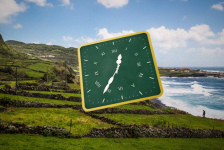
12:36
